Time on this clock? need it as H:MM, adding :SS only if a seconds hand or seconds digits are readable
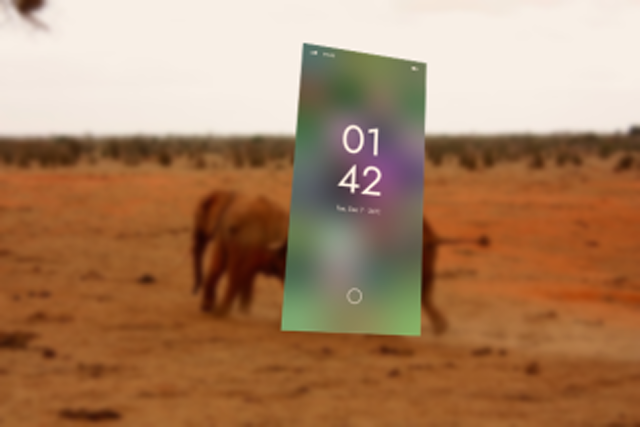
1:42
